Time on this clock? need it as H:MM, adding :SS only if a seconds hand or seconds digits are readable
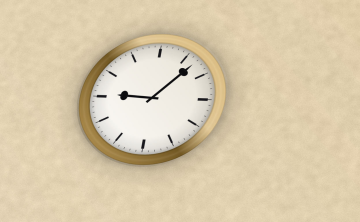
9:07
